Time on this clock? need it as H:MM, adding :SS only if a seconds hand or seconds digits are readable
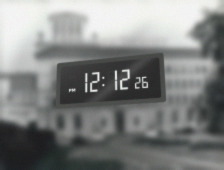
12:12:26
